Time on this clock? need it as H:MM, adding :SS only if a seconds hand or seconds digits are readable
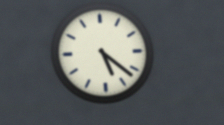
5:22
